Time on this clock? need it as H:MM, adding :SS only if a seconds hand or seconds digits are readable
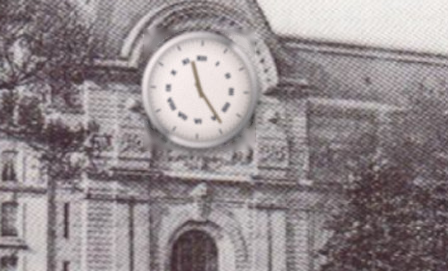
11:24
